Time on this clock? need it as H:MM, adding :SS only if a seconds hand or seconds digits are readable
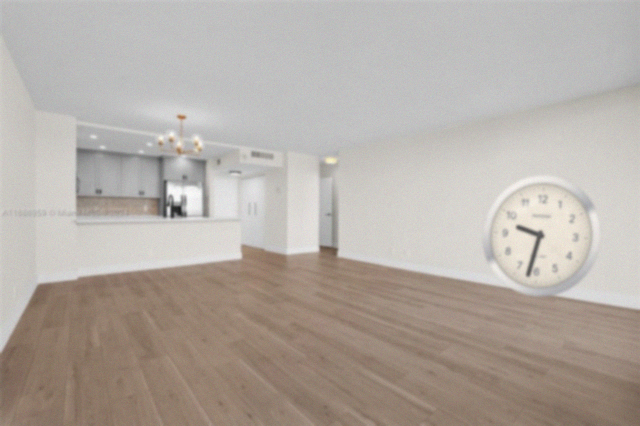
9:32
